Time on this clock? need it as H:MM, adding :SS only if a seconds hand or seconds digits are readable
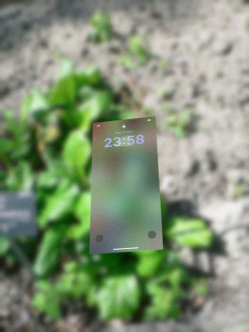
23:58
